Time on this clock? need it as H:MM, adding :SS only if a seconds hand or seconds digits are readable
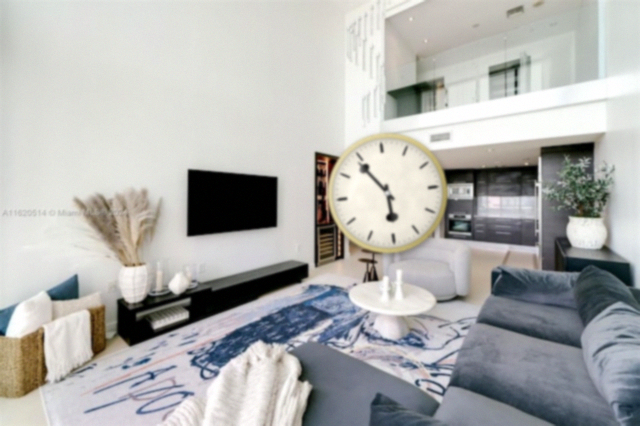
5:54
